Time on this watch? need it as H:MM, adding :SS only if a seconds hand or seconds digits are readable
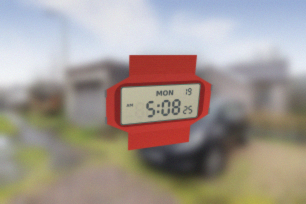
5:08
